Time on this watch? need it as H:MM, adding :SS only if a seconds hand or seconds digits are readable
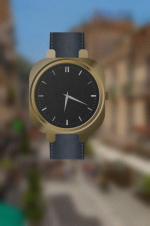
6:19
